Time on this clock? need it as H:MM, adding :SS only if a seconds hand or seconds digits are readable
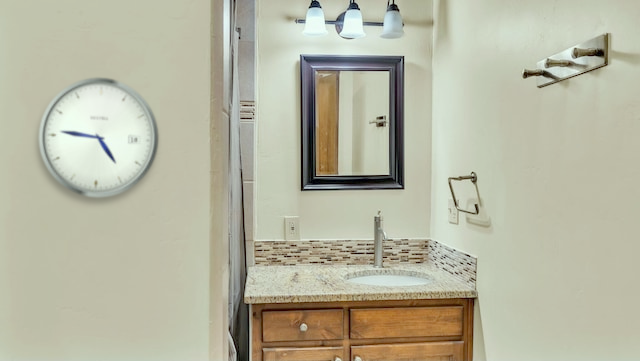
4:46
